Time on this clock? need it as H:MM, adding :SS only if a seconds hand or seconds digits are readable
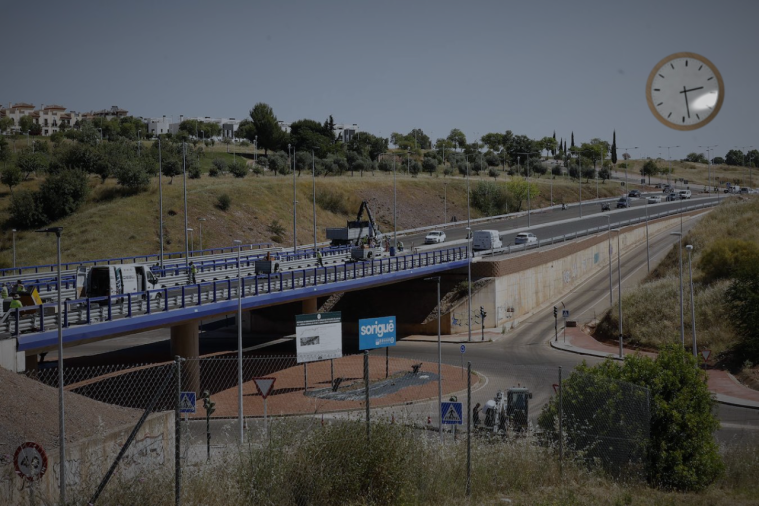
2:28
